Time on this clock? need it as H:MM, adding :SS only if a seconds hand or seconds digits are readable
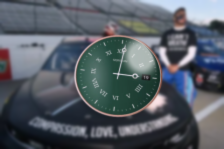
3:01
